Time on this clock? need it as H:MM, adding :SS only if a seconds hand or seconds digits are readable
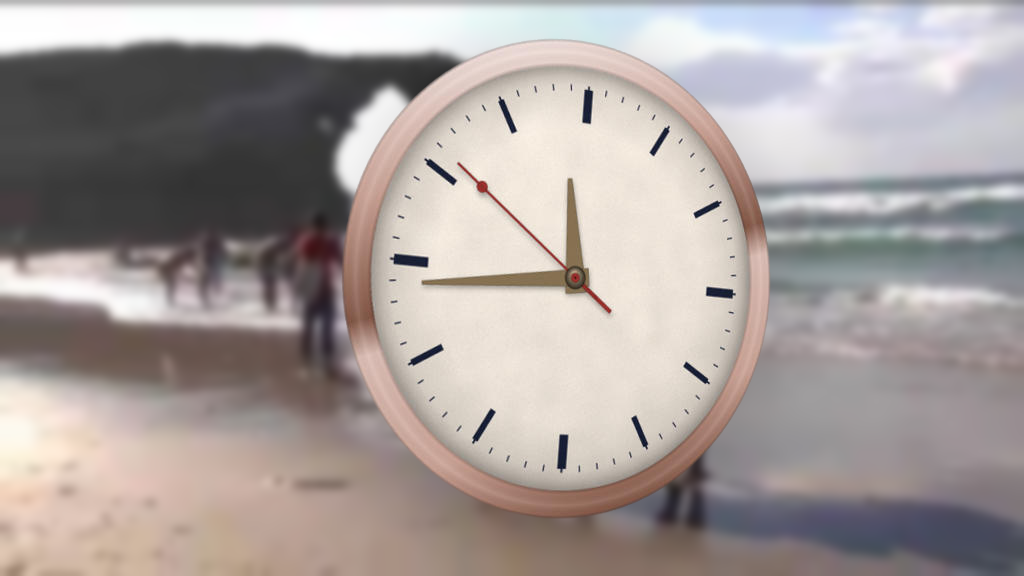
11:43:51
